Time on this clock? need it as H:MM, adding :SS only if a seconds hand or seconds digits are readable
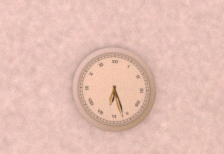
6:27
